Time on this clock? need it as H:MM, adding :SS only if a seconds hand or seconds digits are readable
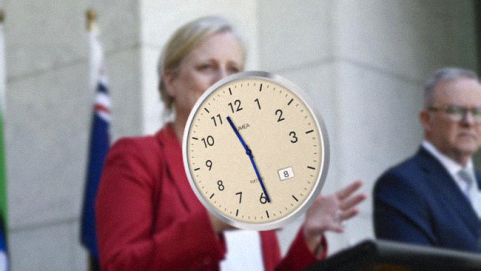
11:29
